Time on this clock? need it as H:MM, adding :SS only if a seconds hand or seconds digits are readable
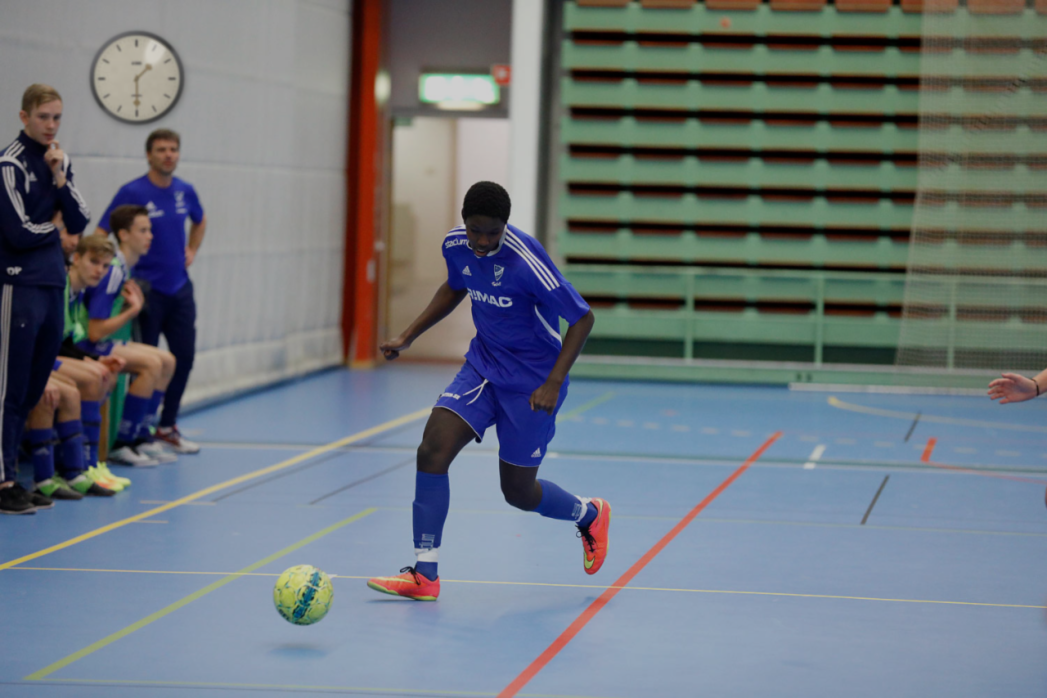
1:30
